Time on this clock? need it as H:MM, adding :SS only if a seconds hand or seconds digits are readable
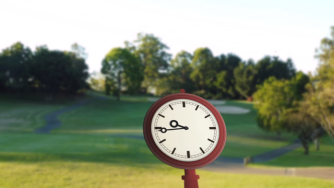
9:44
